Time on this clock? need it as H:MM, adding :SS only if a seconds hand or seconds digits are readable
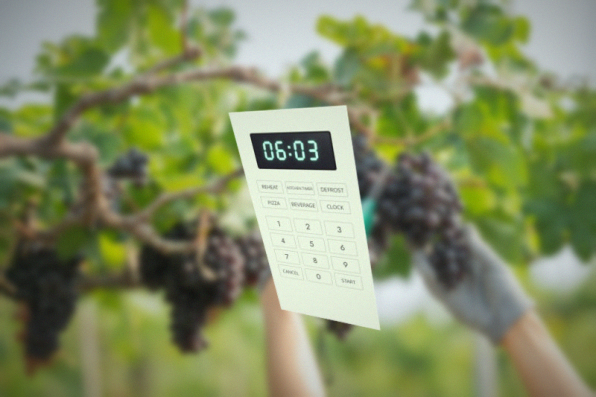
6:03
